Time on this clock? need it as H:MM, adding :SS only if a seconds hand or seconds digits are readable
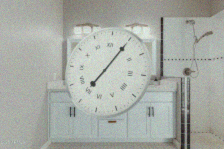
7:05
